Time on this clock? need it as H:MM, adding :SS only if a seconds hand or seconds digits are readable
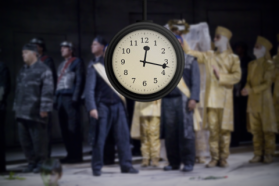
12:17
